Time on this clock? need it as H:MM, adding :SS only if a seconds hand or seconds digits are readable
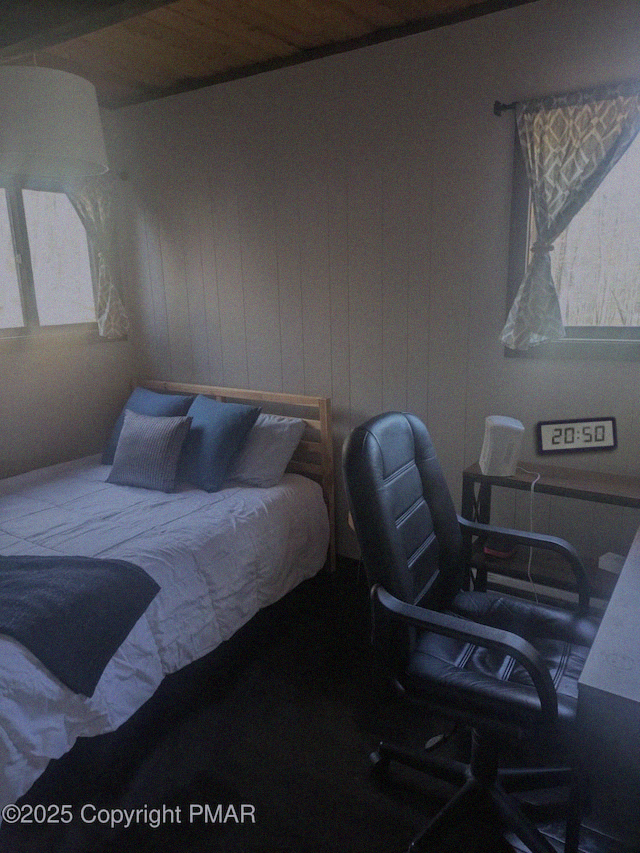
20:50
